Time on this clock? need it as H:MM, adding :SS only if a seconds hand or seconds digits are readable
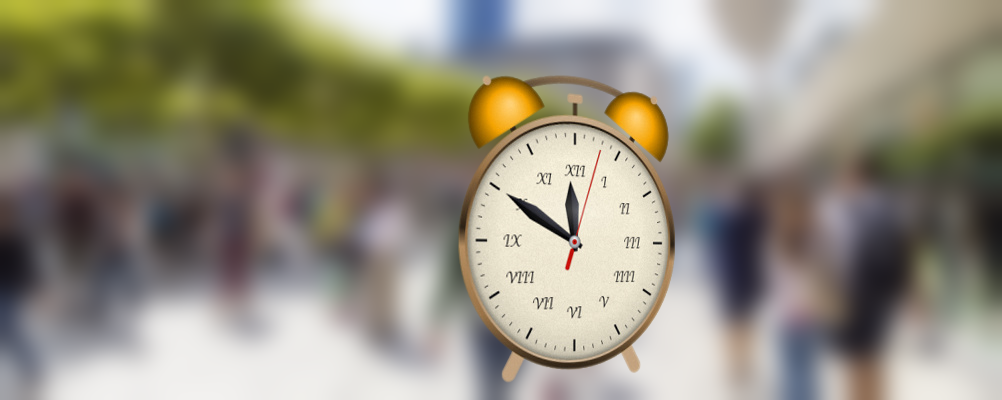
11:50:03
